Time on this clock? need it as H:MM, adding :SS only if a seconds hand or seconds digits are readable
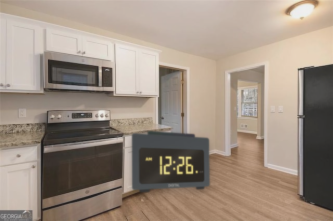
12:26
